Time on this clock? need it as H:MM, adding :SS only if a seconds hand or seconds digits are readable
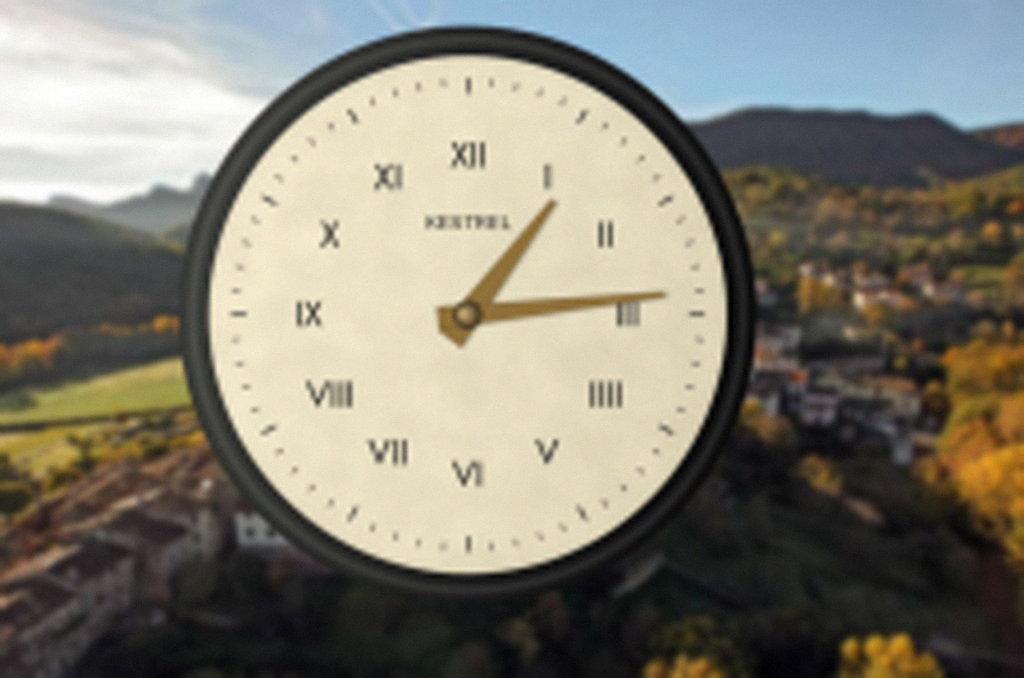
1:14
